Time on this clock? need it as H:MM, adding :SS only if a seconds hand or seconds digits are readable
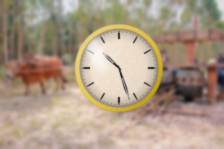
10:27
